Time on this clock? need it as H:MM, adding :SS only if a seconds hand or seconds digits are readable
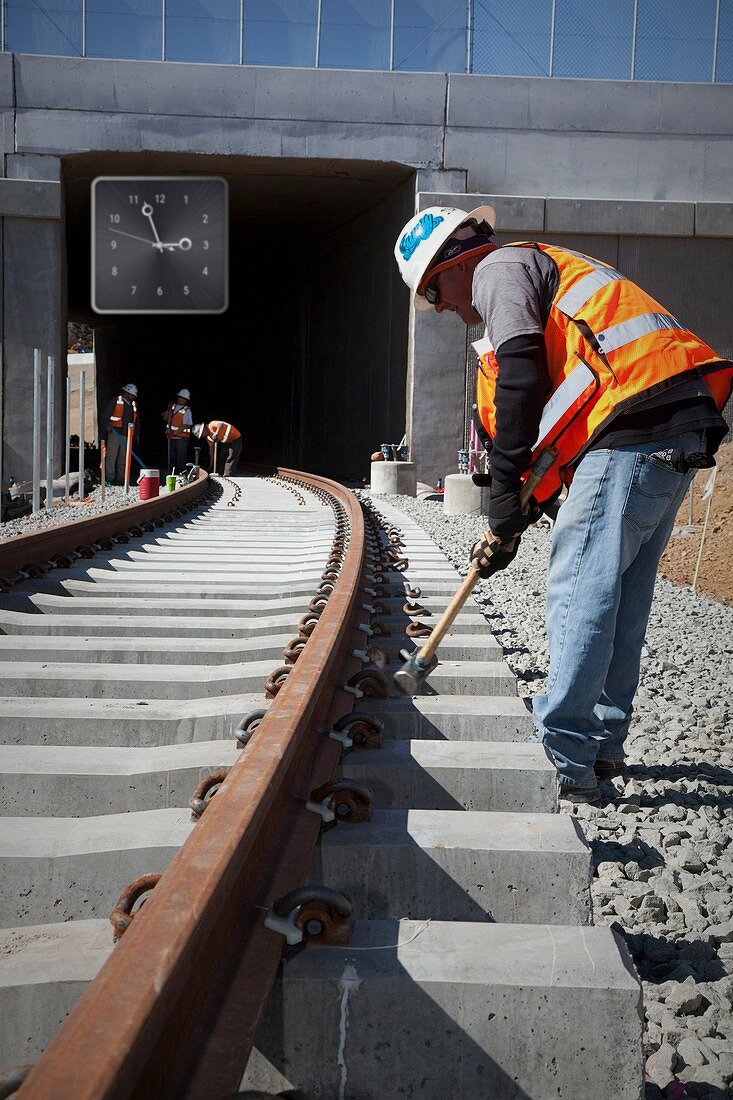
2:56:48
